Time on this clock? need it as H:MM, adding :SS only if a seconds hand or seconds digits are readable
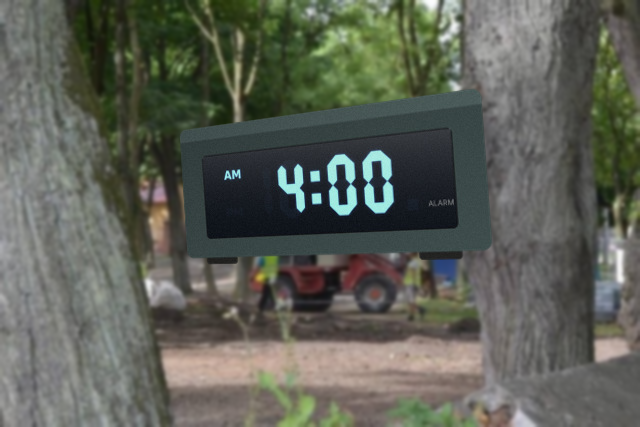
4:00
